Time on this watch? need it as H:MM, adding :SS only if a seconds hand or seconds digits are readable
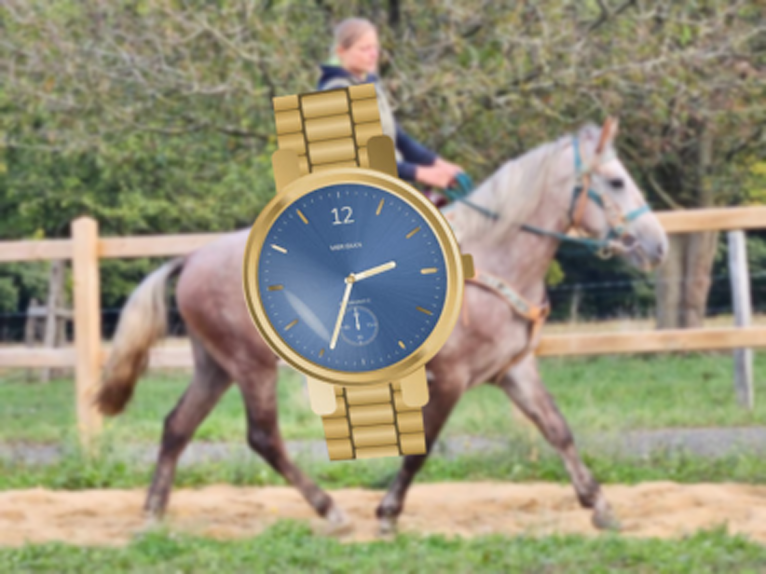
2:34
